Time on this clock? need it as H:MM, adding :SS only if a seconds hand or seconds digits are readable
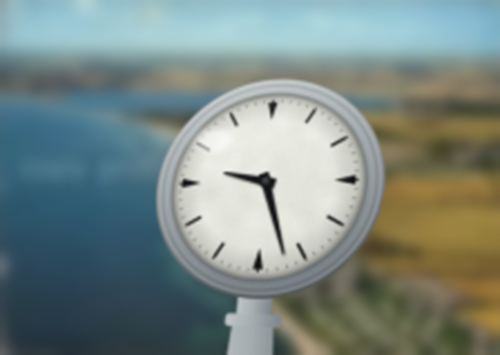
9:27
